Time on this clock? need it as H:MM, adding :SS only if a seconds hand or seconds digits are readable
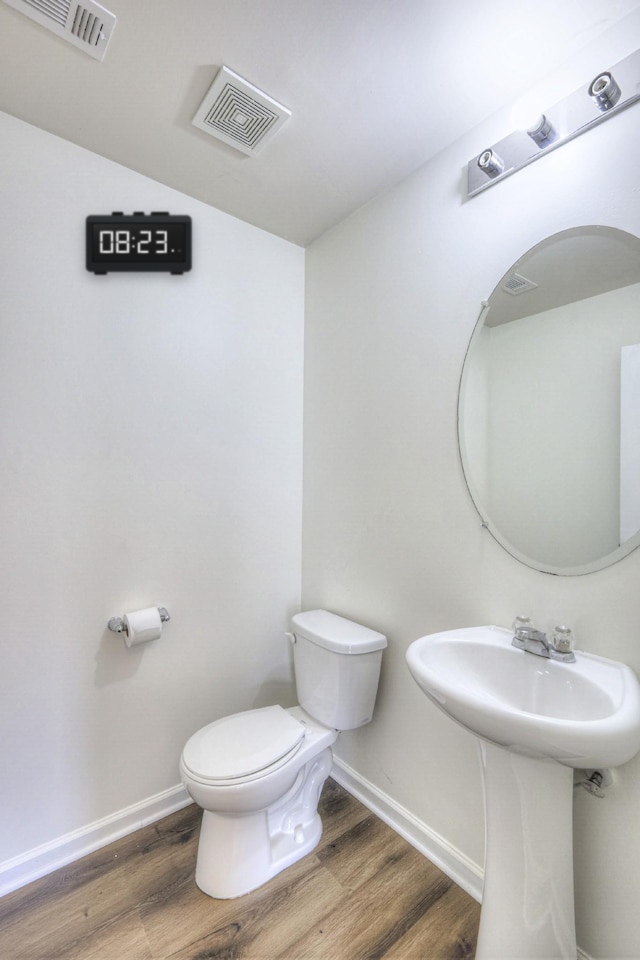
8:23
